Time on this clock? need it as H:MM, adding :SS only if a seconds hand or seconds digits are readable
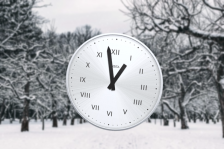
12:58
